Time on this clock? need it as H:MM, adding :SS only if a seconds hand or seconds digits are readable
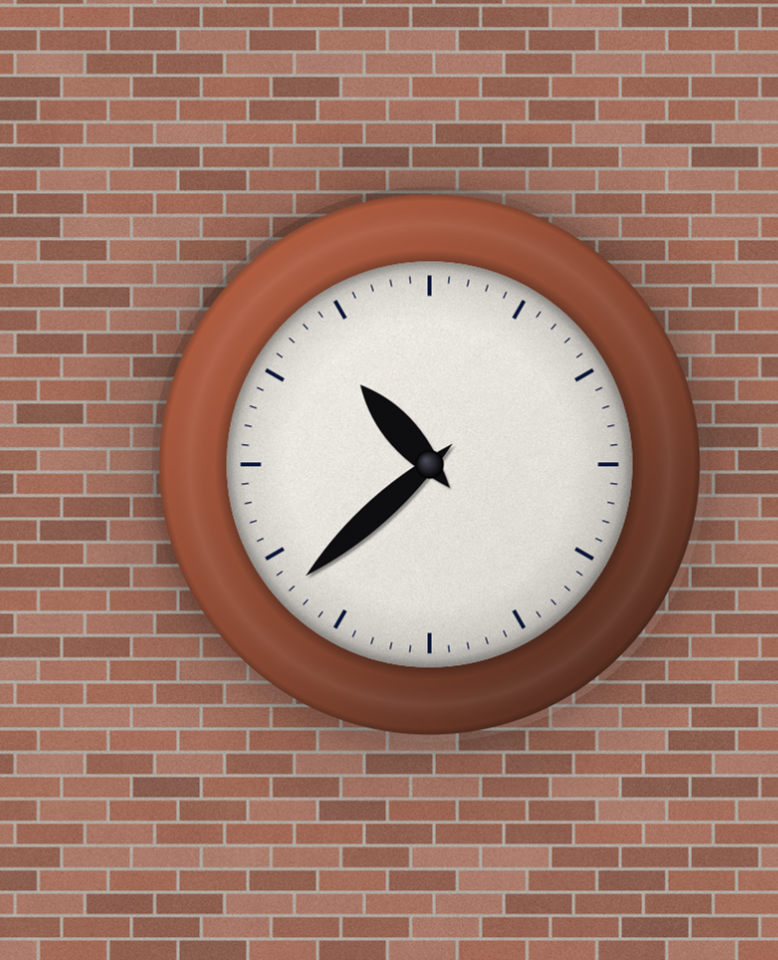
10:38
